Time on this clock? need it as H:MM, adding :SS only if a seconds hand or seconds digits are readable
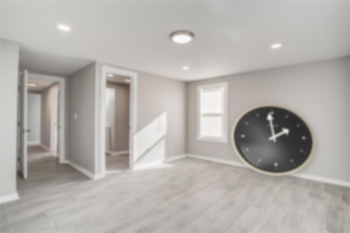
1:59
